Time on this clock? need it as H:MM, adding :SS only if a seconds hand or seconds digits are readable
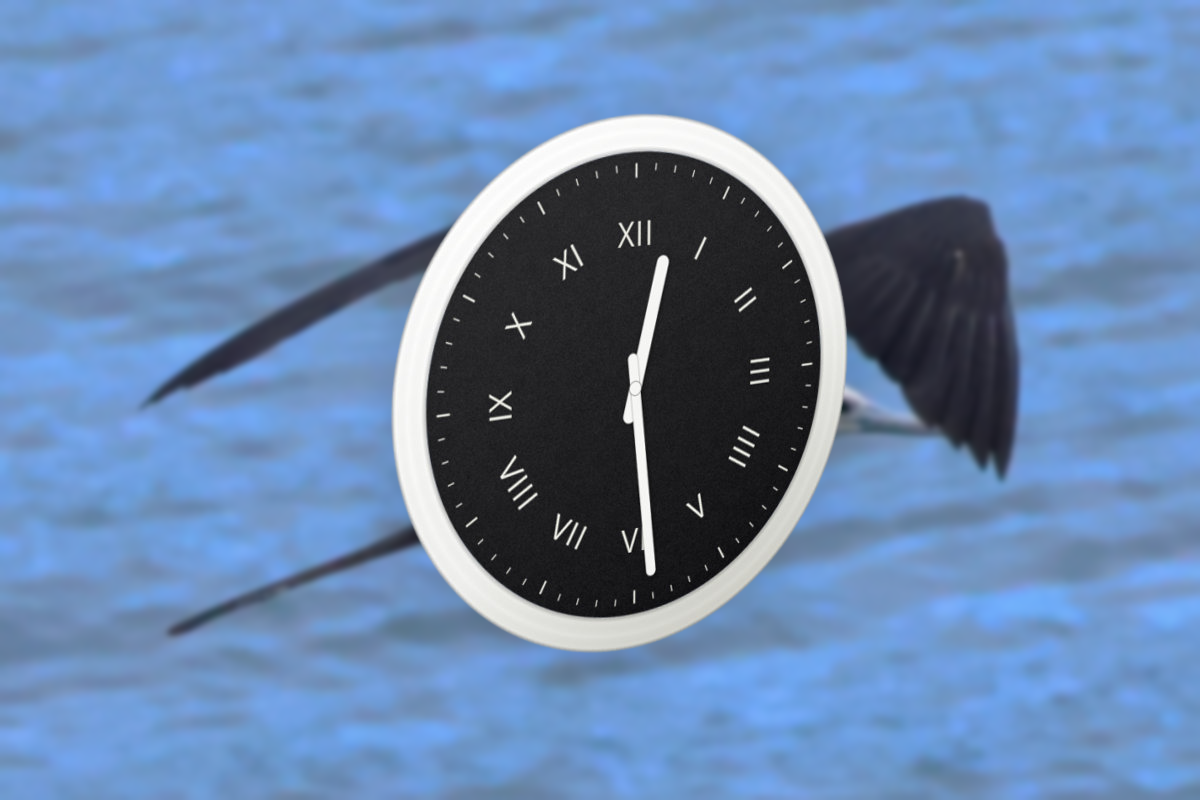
12:29
